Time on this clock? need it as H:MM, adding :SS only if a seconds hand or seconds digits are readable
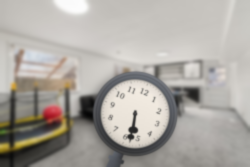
5:28
